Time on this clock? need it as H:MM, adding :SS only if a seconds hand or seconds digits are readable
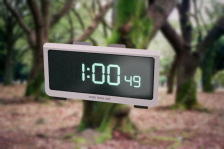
1:00:49
